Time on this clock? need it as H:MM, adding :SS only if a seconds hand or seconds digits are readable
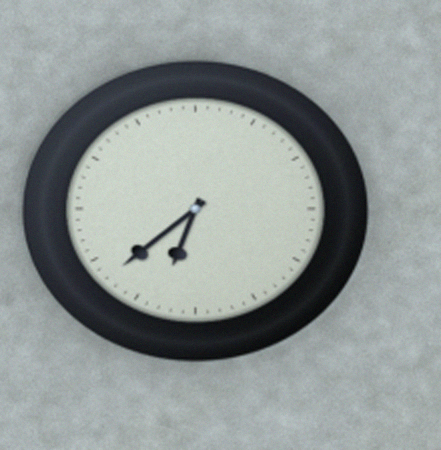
6:38
